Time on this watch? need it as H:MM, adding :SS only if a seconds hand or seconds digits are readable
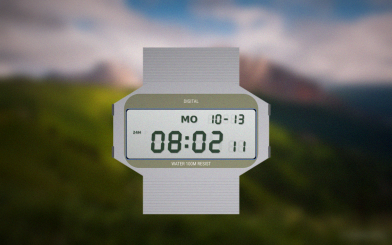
8:02:11
